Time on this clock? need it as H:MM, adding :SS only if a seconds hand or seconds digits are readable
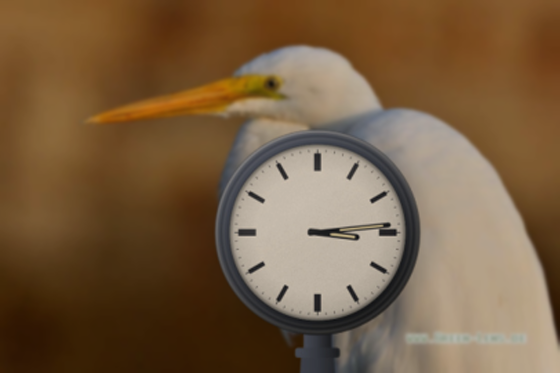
3:14
